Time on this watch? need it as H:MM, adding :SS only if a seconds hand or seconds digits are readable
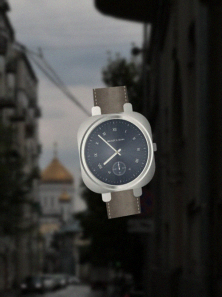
7:53
